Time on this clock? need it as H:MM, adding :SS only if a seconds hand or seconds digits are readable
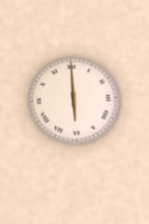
6:00
